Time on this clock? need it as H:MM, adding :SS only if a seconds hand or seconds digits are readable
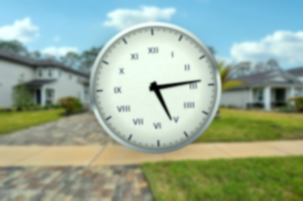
5:14
